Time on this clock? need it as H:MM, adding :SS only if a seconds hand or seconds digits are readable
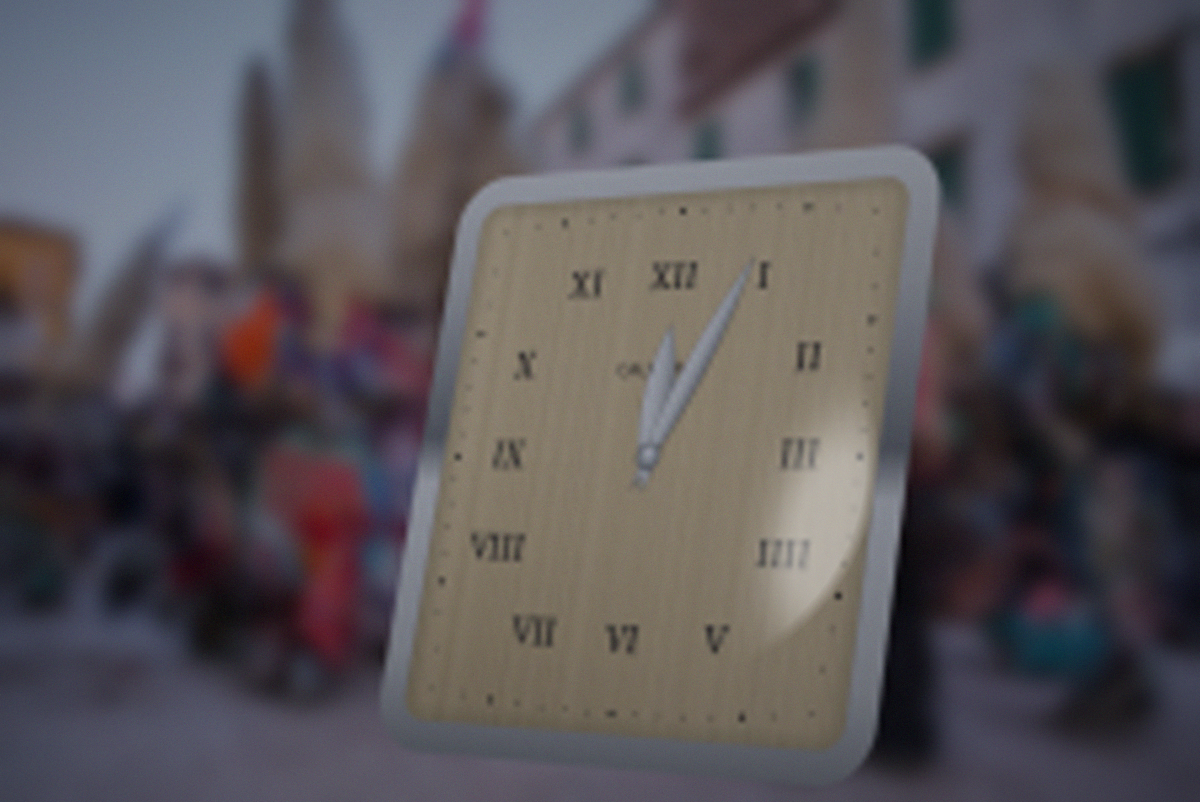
12:04
